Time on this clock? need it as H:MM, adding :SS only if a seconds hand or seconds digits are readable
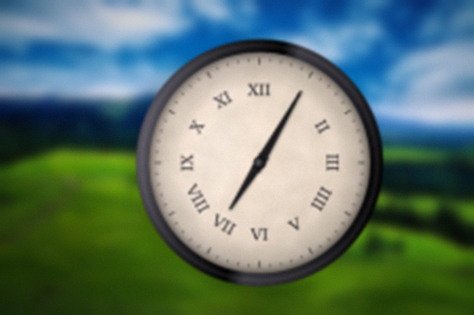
7:05
